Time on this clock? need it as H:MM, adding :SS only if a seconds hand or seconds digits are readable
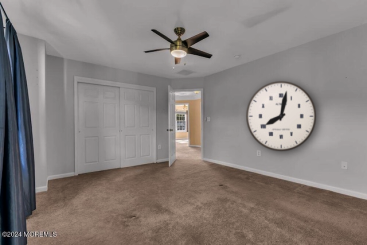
8:02
